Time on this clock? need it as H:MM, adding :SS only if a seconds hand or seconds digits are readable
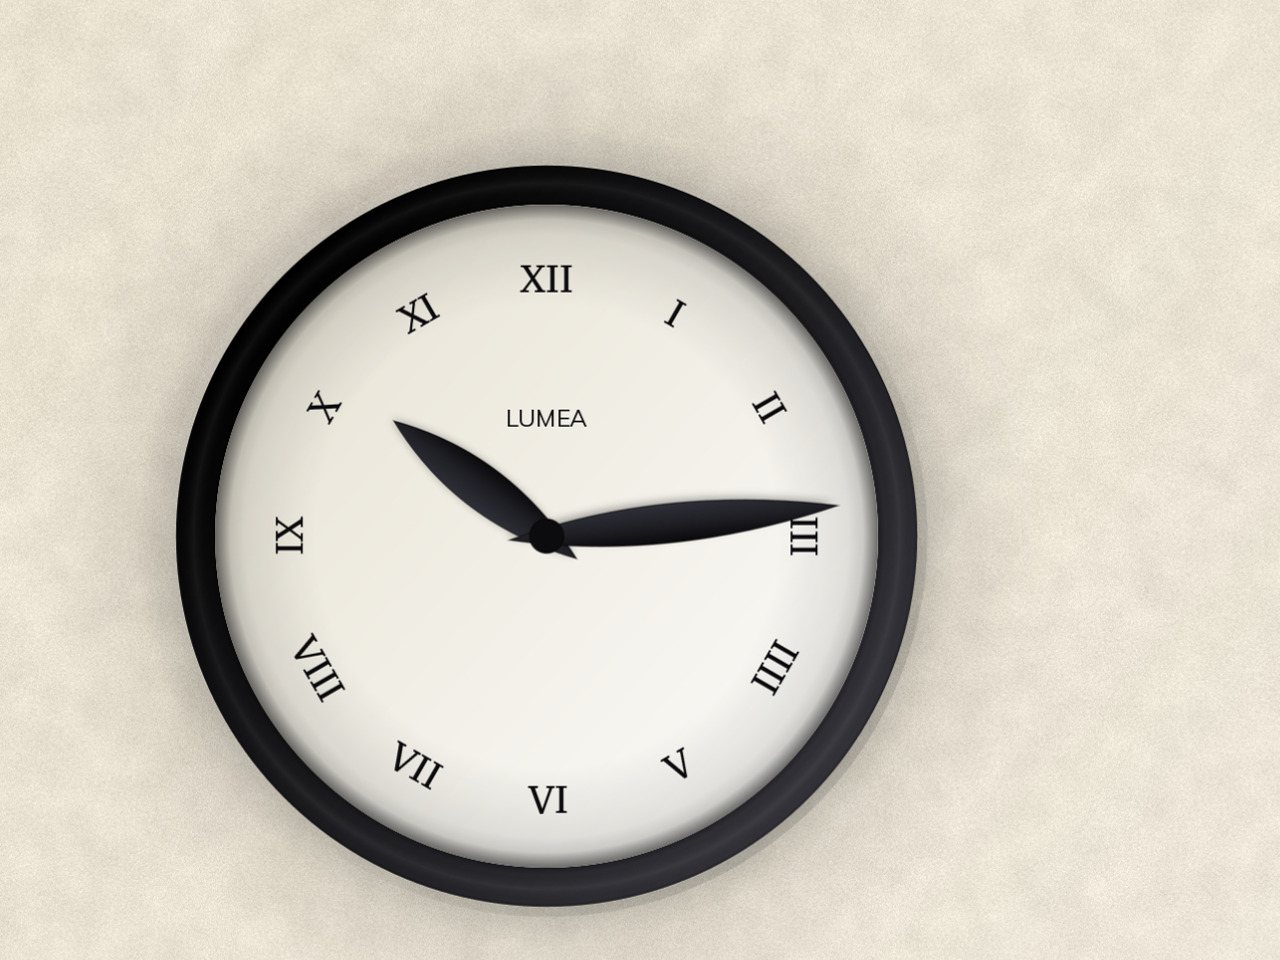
10:14
